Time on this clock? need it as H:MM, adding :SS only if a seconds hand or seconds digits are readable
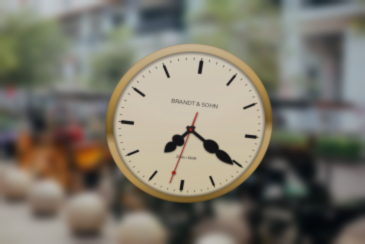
7:20:32
